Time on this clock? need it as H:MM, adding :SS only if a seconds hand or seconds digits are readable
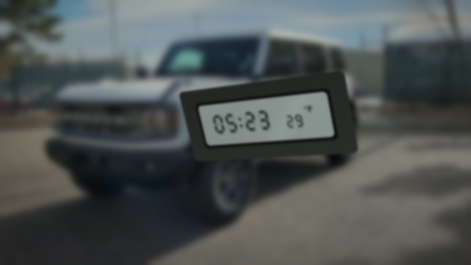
5:23
